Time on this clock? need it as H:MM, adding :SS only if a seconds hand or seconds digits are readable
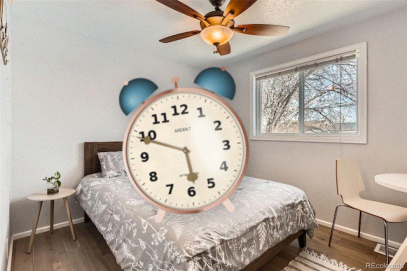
5:49
